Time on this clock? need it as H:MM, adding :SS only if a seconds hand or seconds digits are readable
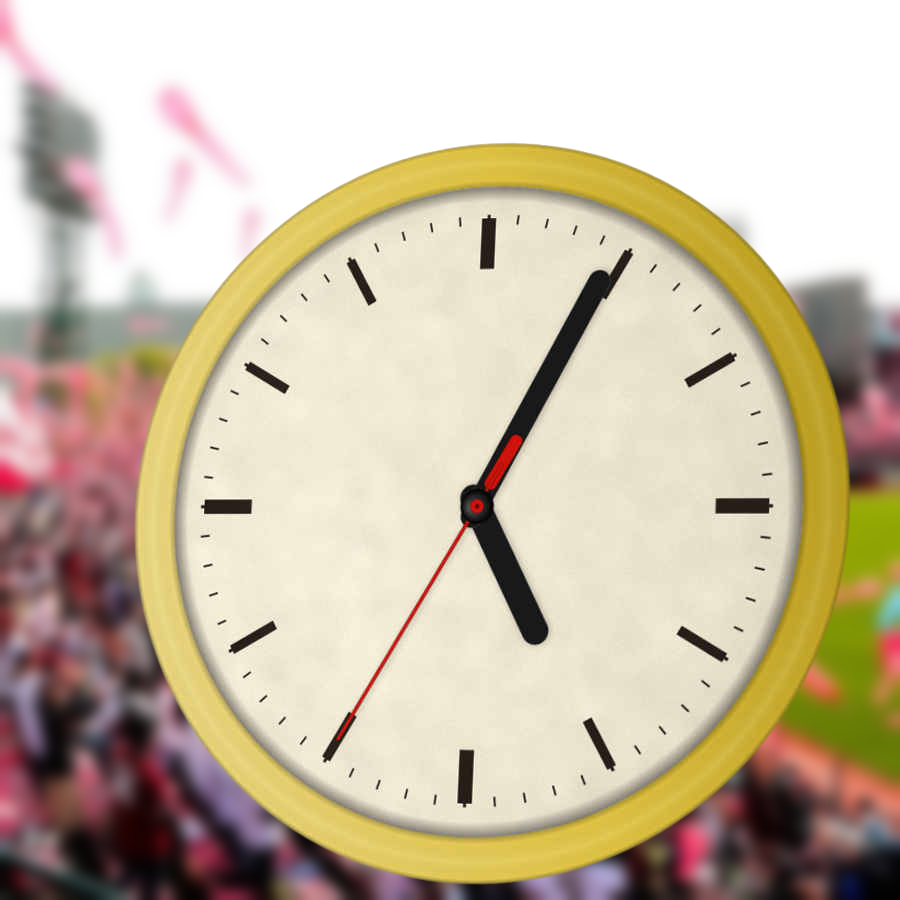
5:04:35
